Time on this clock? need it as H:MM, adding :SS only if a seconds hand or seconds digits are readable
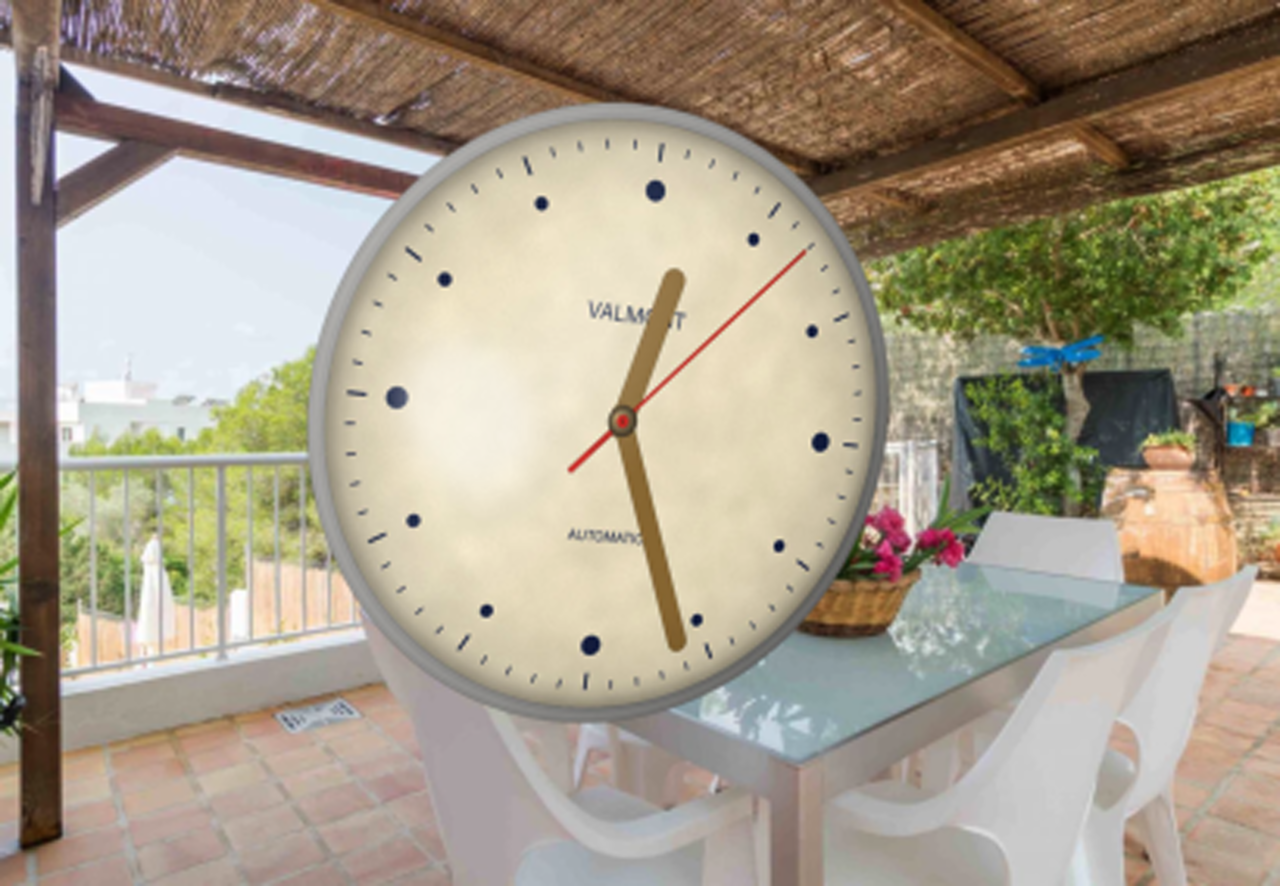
12:26:07
